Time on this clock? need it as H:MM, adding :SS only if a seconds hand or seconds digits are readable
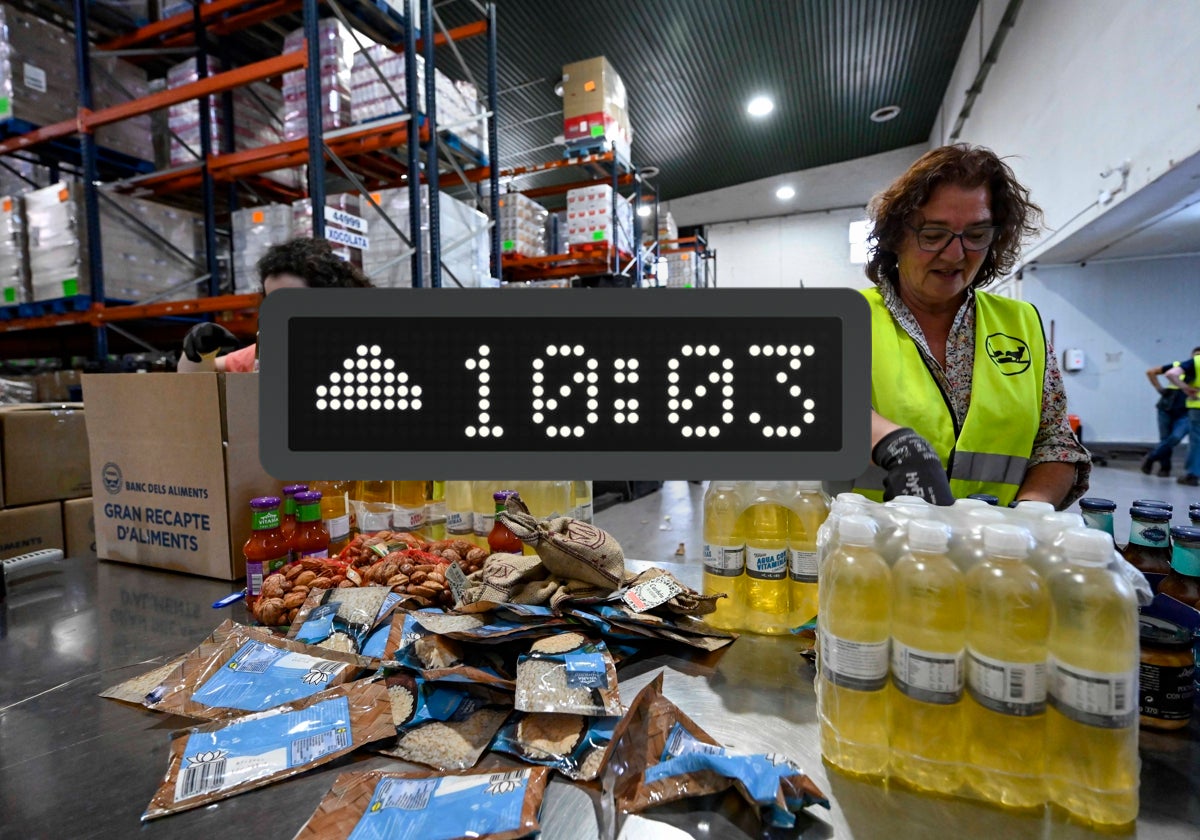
10:03
